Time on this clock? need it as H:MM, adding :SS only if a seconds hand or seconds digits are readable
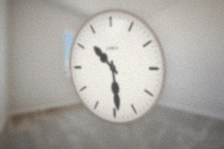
10:29
